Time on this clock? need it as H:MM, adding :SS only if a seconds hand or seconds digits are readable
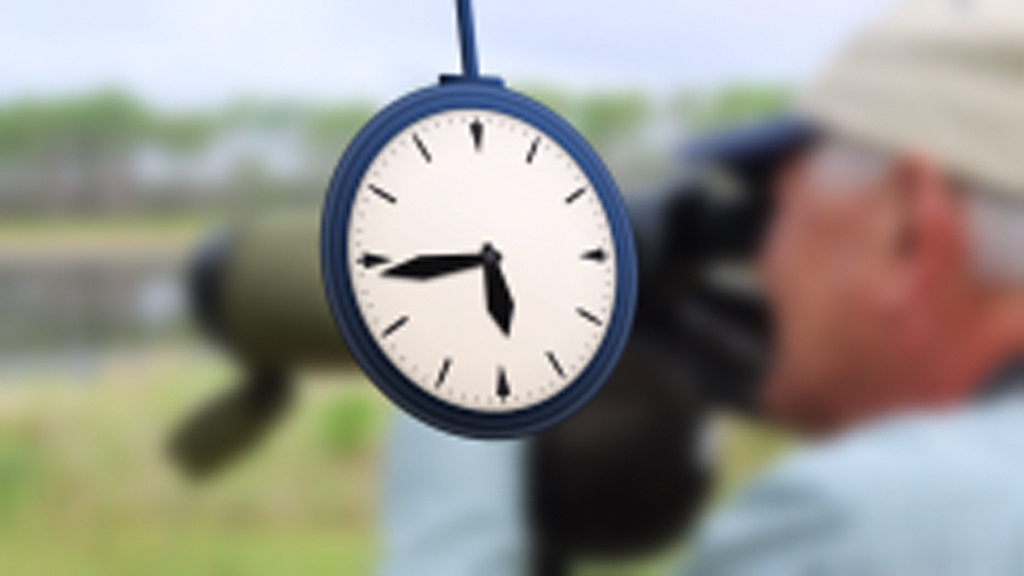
5:44
